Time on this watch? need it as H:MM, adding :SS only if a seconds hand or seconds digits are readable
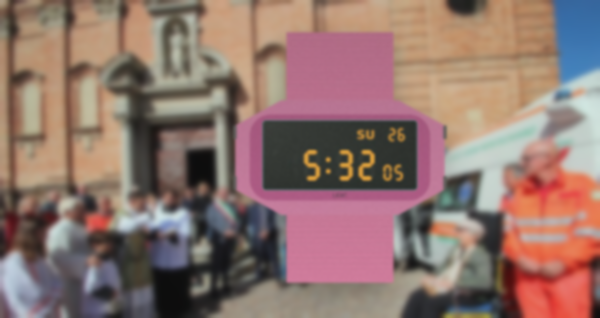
5:32:05
